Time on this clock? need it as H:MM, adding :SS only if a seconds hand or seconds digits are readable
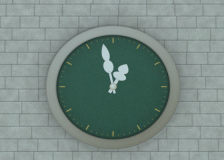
12:58
